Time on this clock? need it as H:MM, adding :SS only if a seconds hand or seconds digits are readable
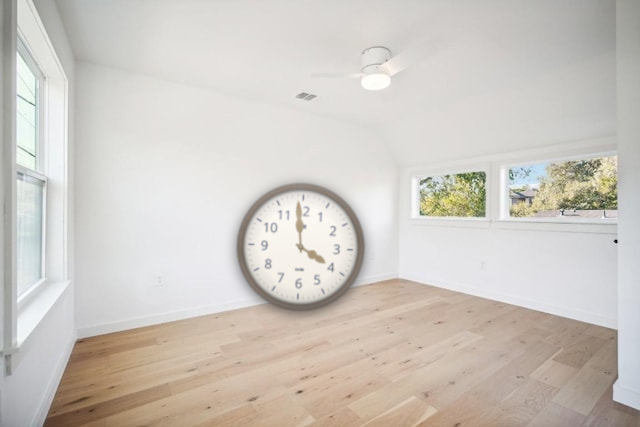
3:59
